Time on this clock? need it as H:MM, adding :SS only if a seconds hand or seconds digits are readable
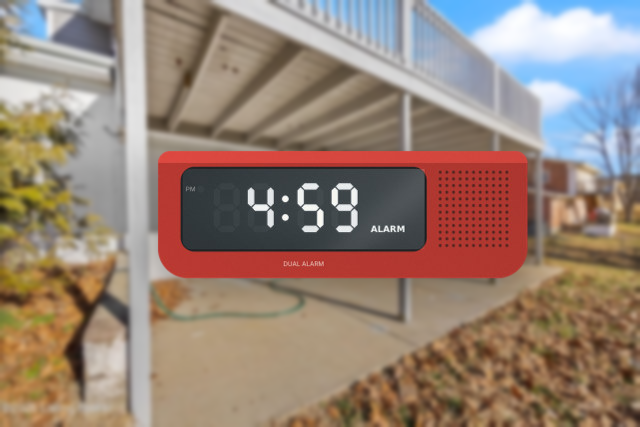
4:59
